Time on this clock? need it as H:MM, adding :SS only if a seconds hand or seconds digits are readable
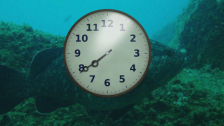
7:39
